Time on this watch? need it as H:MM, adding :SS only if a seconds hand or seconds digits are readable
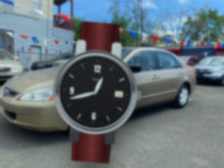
12:42
